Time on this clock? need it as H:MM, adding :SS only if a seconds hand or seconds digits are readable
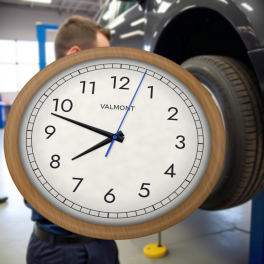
7:48:03
